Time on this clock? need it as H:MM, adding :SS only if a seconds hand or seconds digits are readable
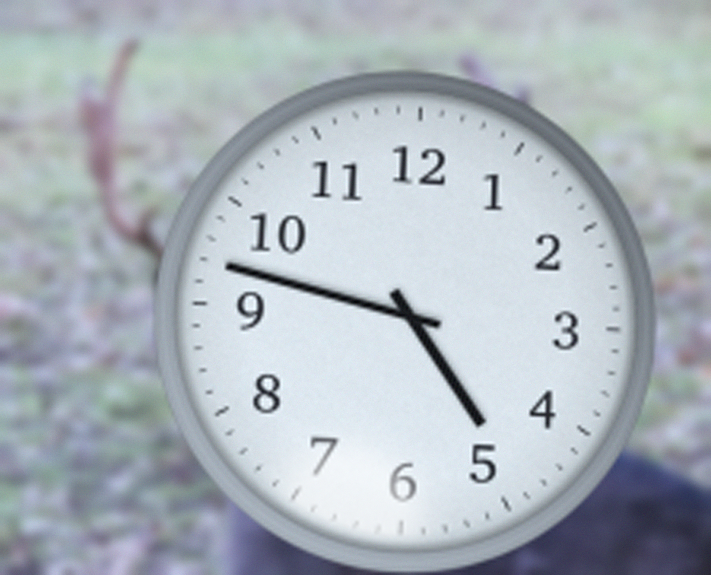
4:47
